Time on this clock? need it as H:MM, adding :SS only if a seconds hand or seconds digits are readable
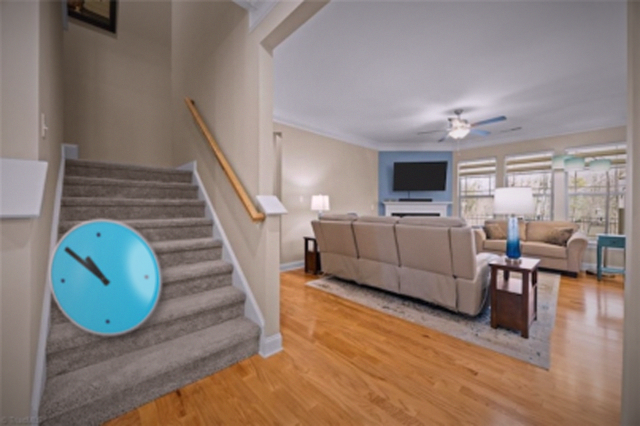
10:52
